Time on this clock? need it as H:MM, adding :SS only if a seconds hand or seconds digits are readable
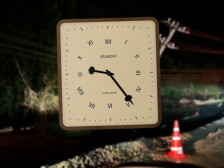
9:24
